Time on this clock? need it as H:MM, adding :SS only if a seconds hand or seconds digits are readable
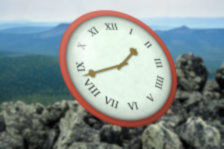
1:43
